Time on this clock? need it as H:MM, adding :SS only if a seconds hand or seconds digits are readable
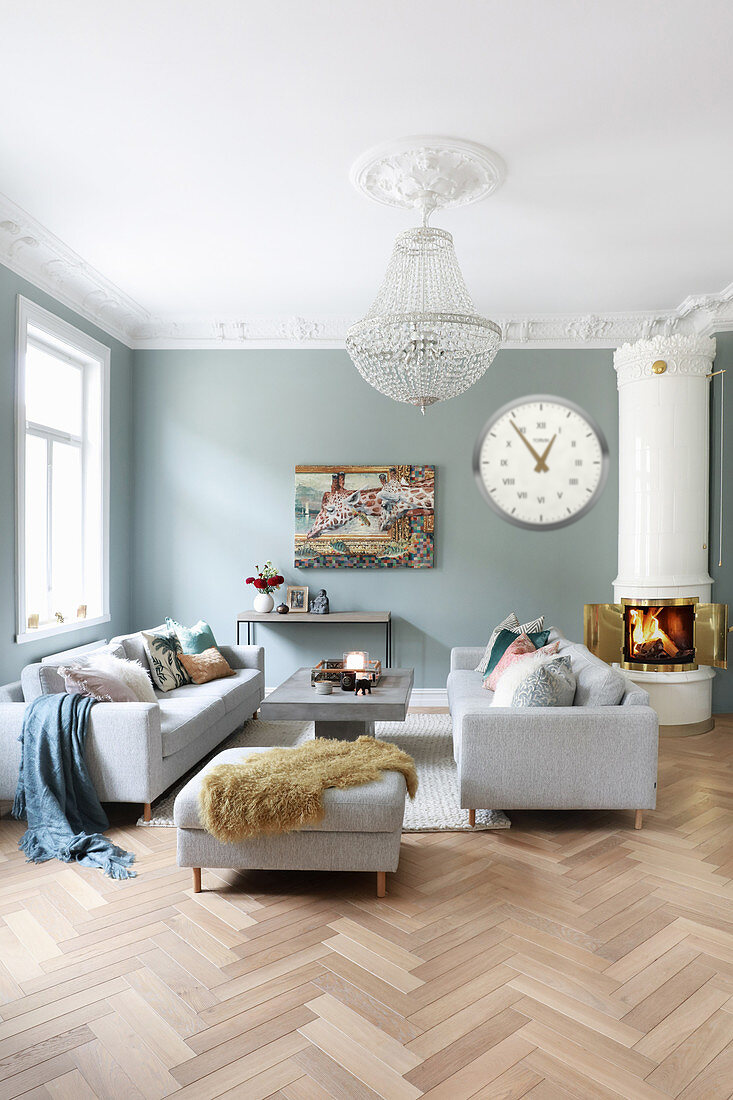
12:54
